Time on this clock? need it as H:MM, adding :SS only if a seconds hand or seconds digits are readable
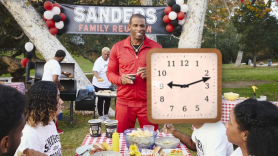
9:12
